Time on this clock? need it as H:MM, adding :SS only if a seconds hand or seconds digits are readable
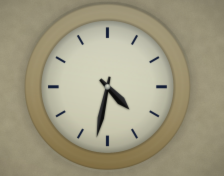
4:32
